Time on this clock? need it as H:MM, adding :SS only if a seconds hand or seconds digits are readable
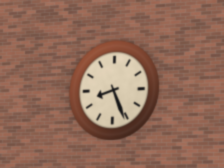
8:26
